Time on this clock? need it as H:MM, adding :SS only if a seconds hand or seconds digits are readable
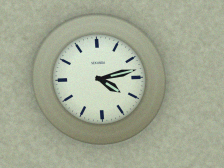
4:13
